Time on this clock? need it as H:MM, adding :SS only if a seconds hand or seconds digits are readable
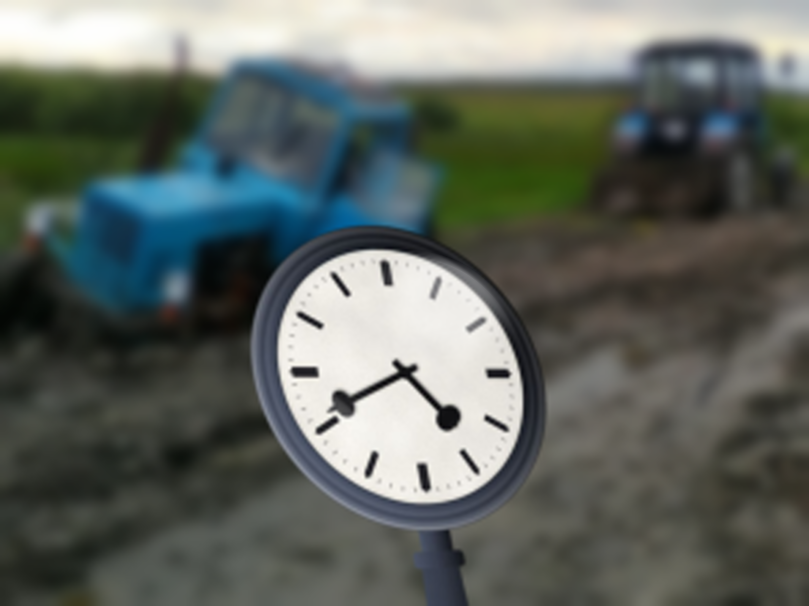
4:41
